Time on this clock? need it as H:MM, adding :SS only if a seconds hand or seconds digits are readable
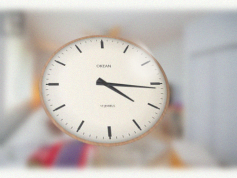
4:16
